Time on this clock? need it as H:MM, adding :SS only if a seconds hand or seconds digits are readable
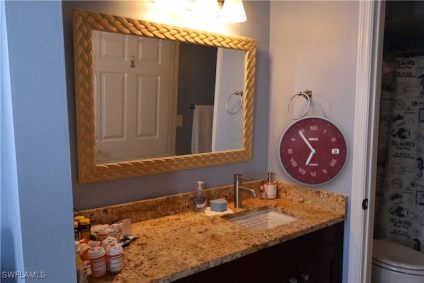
6:54
